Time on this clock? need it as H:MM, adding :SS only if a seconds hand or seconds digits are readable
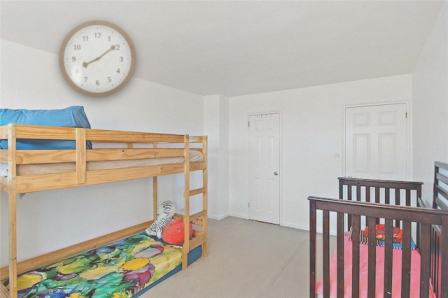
8:09
